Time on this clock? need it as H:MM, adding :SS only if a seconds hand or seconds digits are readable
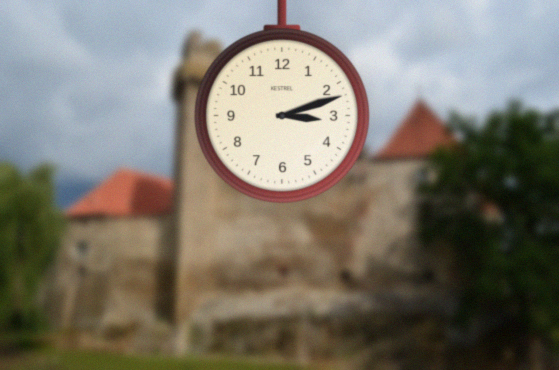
3:12
